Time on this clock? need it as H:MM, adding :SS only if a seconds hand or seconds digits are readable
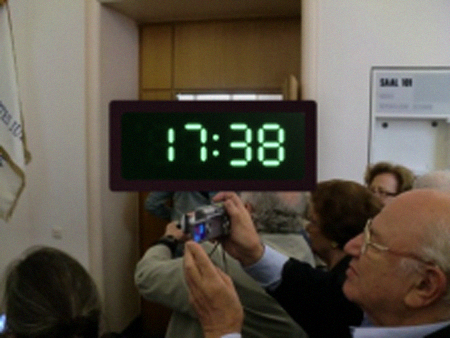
17:38
